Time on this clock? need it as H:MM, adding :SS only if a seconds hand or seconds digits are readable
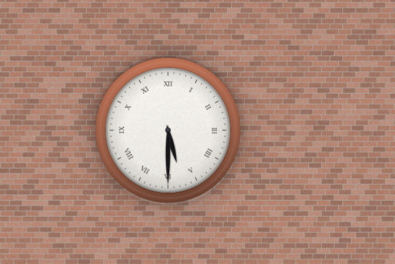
5:30
